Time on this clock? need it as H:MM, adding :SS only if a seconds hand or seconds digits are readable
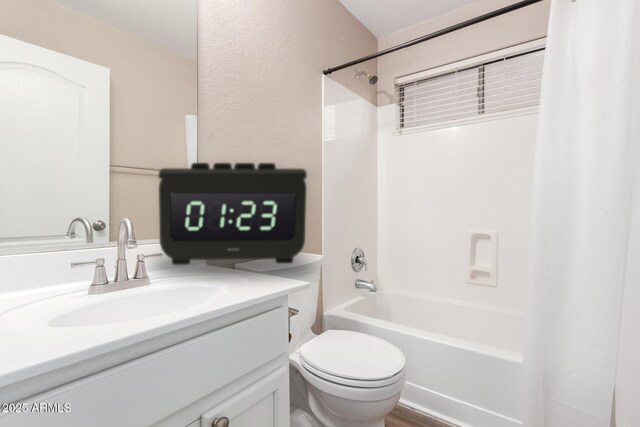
1:23
